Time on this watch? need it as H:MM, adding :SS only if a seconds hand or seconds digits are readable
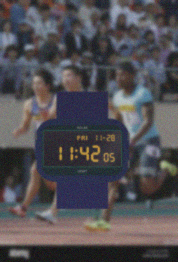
11:42
